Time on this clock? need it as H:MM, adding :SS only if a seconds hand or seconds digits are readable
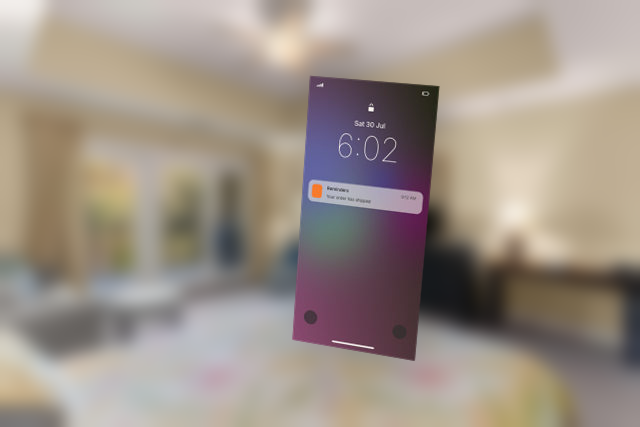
6:02
